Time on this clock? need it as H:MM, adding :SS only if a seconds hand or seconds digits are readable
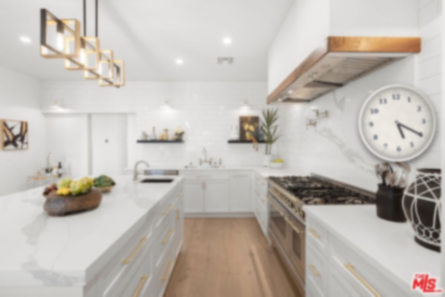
5:20
